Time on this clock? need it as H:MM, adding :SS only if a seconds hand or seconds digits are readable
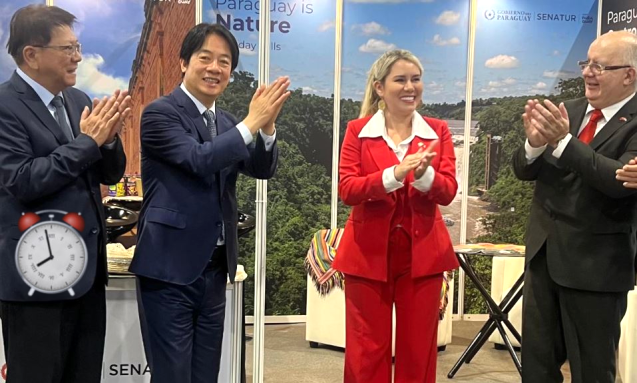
7:58
